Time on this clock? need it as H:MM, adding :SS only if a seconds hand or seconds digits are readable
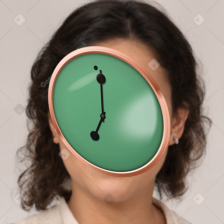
7:01
